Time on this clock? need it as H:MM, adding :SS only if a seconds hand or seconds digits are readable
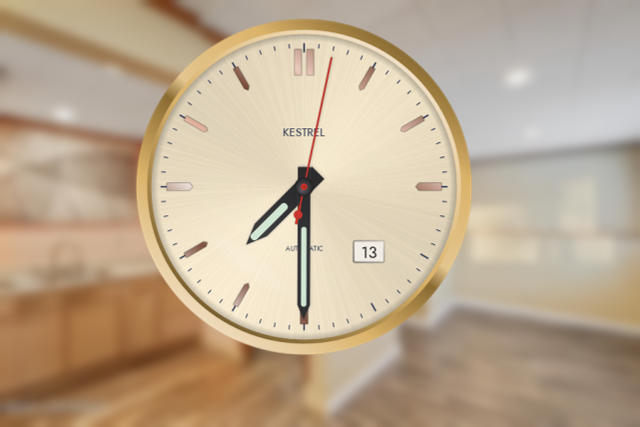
7:30:02
